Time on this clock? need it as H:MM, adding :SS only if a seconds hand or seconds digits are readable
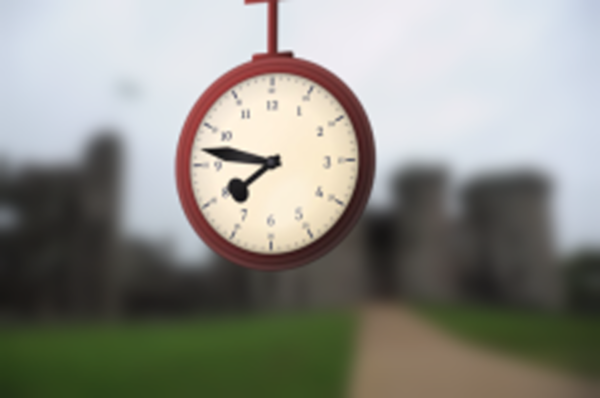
7:47
